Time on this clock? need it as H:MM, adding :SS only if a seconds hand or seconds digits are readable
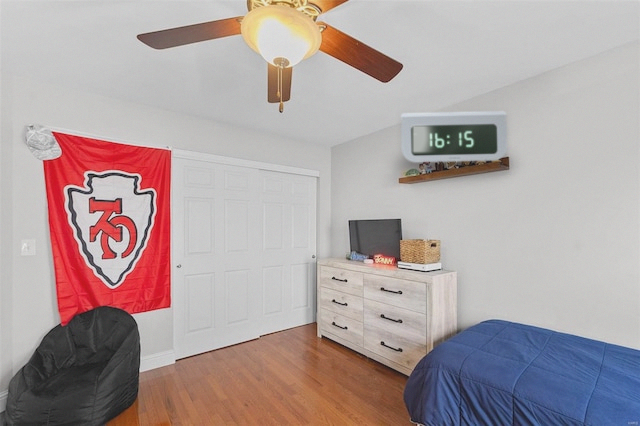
16:15
